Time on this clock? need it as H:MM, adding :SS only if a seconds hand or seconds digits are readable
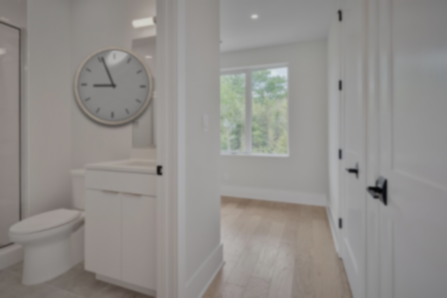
8:56
